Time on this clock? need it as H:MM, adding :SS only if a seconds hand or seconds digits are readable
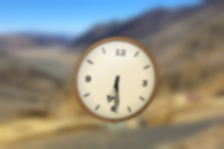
6:29
